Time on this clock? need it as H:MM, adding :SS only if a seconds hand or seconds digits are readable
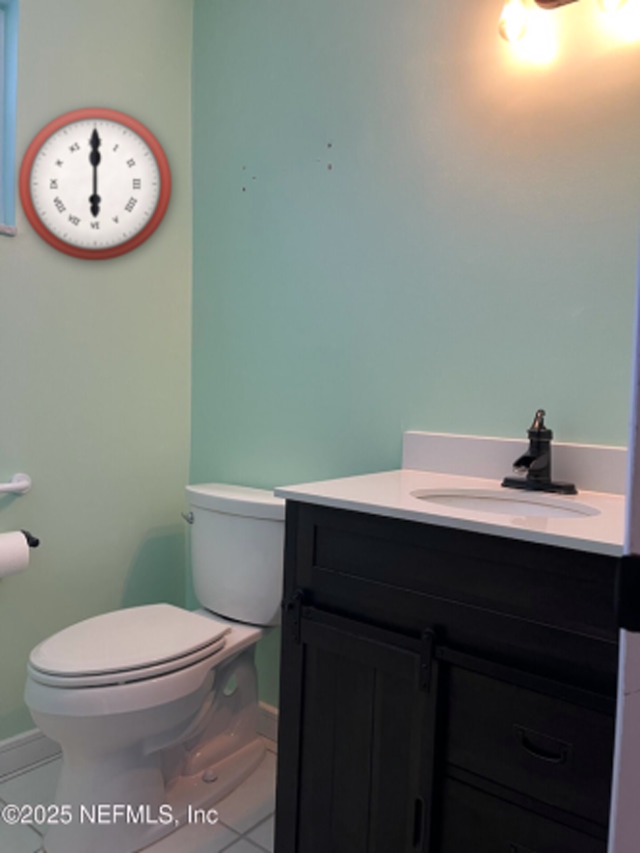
6:00
